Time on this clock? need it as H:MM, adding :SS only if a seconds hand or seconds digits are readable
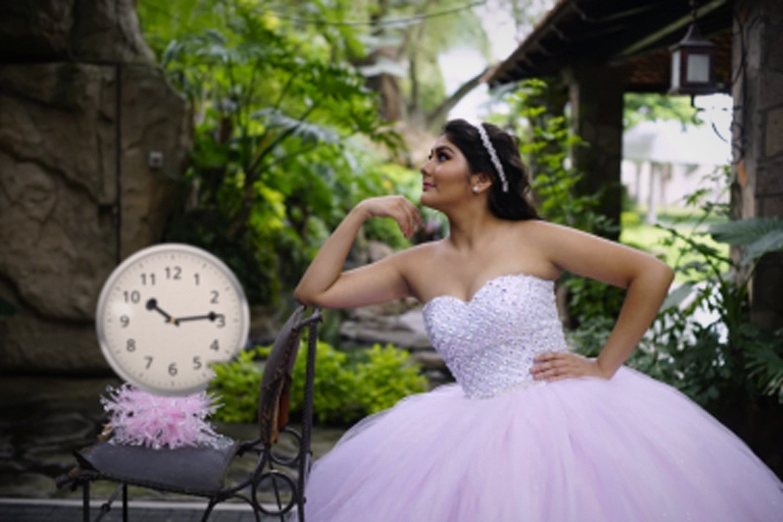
10:14
